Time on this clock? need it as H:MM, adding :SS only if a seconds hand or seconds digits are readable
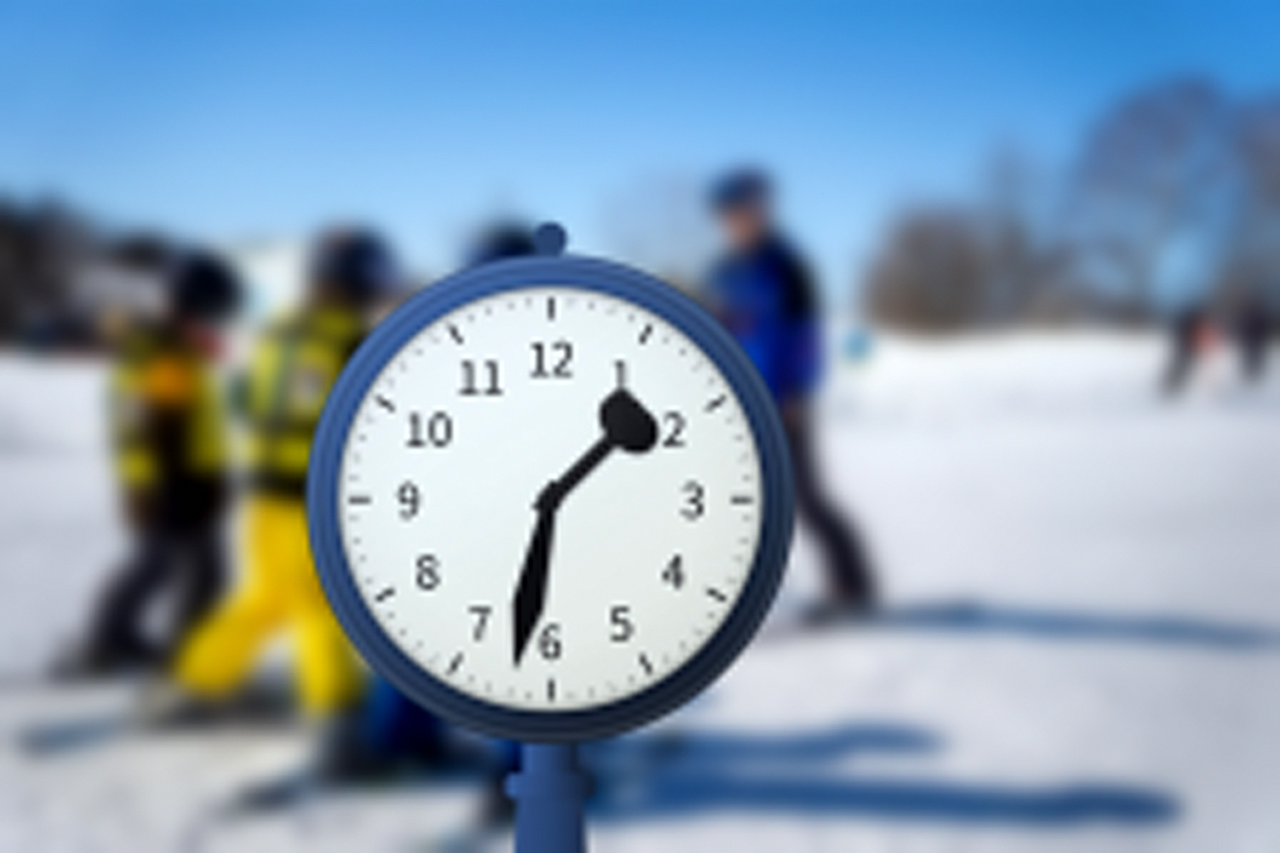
1:32
